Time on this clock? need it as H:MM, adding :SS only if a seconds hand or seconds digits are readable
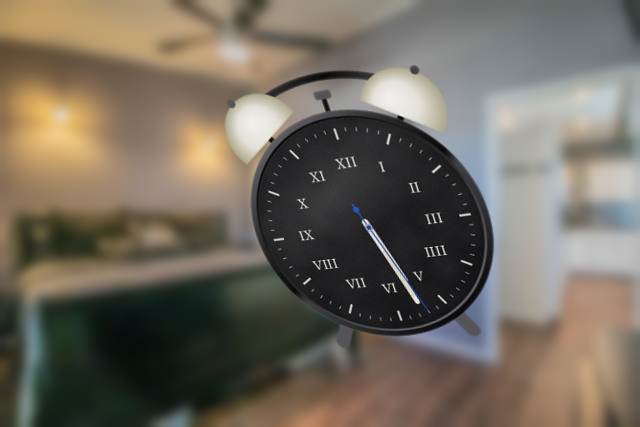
5:27:27
